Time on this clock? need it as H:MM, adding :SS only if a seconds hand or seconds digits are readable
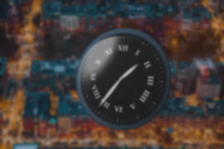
1:36
